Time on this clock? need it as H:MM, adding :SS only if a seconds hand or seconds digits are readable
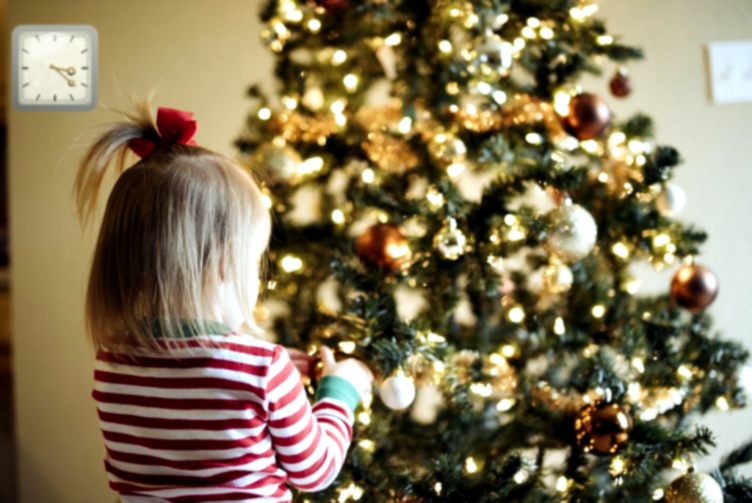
3:22
